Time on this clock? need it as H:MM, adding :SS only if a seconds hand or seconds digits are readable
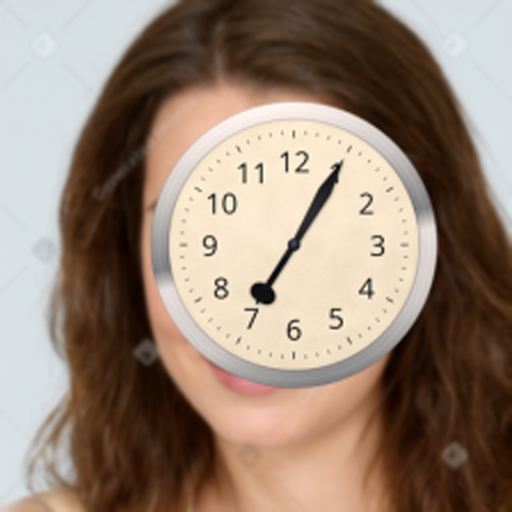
7:05
